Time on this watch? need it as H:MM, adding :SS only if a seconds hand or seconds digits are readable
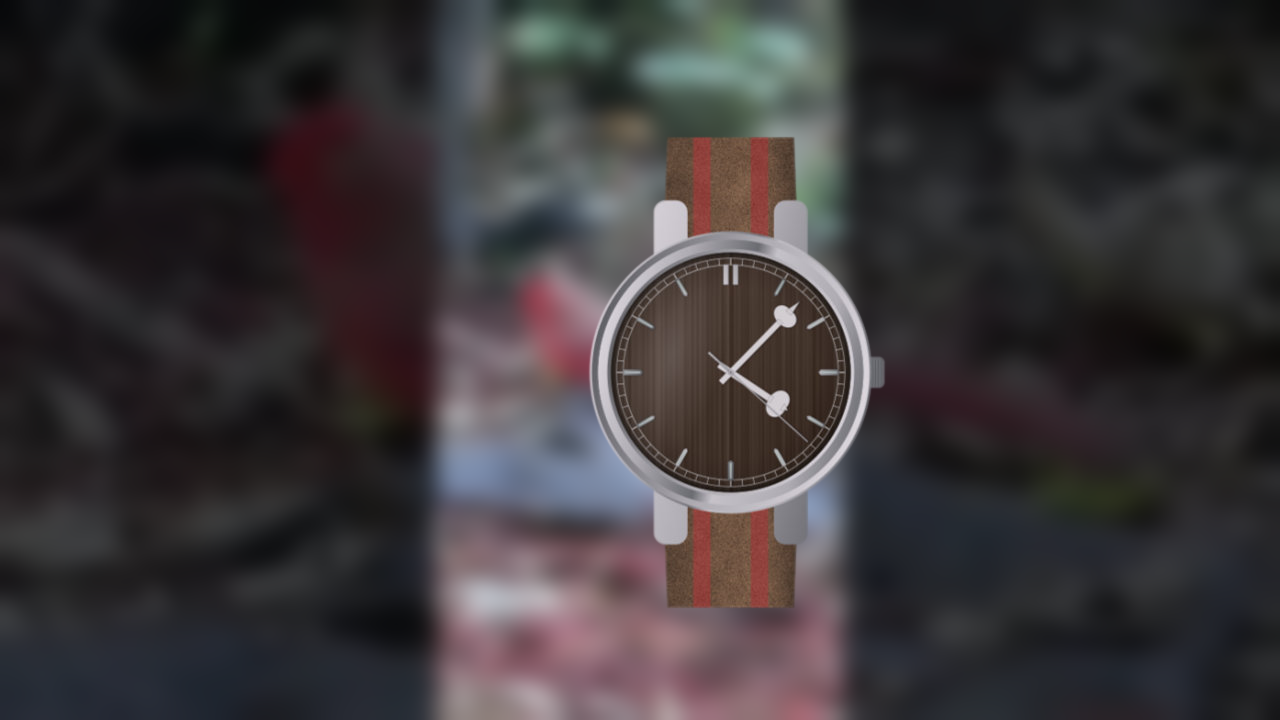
4:07:22
